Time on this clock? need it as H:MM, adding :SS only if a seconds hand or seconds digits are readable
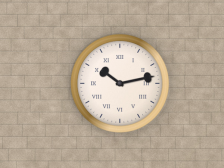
10:13
